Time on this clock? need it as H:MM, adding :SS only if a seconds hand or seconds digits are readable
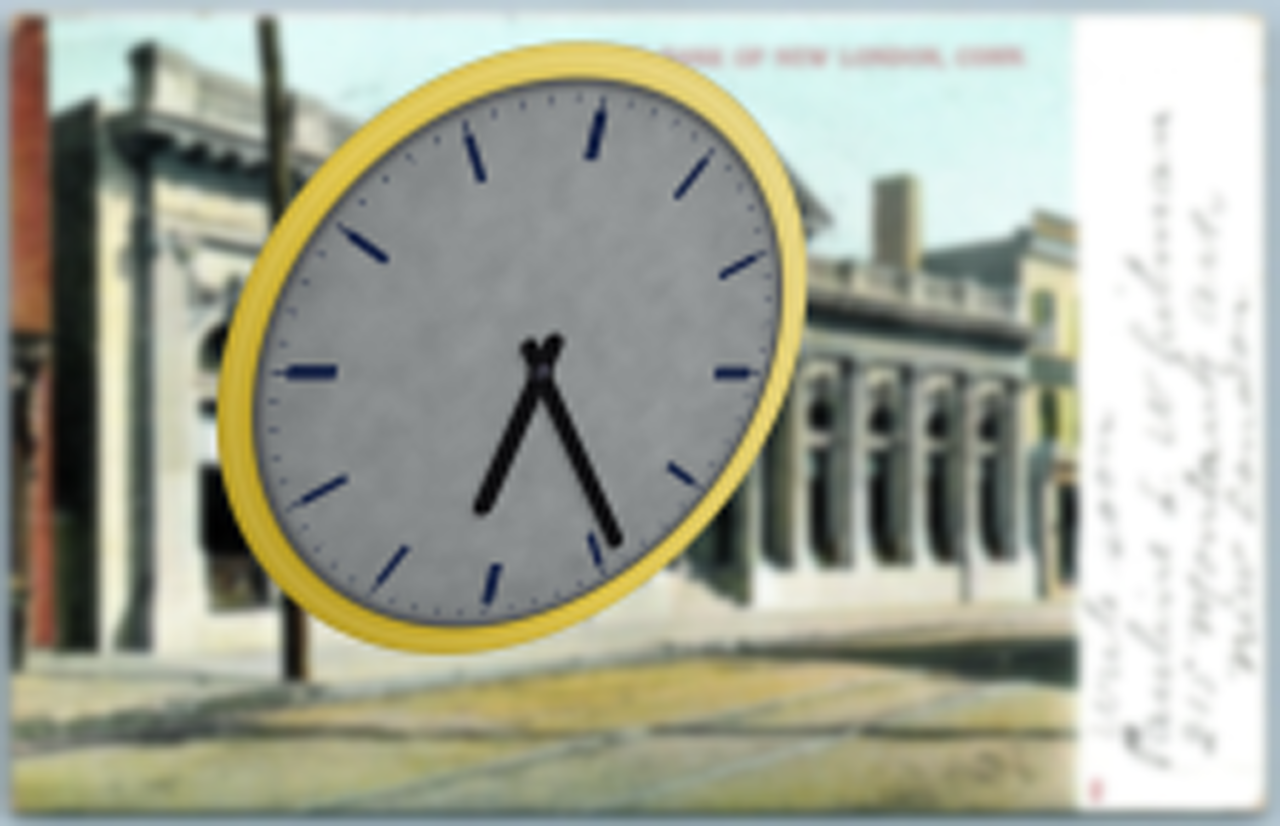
6:24
